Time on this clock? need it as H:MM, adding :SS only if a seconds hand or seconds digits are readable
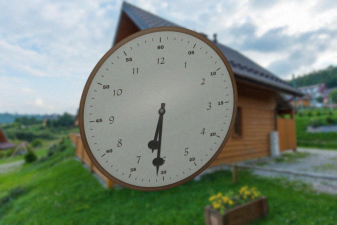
6:31
